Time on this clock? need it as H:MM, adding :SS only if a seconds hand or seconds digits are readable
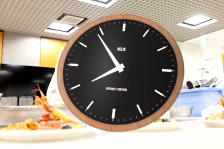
7:54
